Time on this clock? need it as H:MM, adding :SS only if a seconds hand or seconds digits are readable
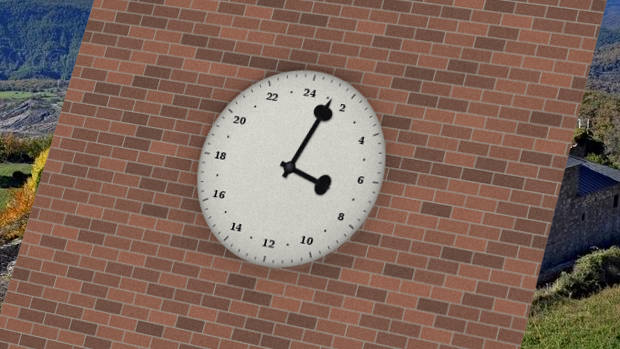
7:03
